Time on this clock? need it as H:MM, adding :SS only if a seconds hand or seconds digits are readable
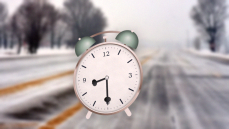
8:30
